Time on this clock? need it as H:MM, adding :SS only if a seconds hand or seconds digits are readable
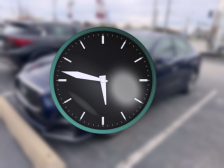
5:47
